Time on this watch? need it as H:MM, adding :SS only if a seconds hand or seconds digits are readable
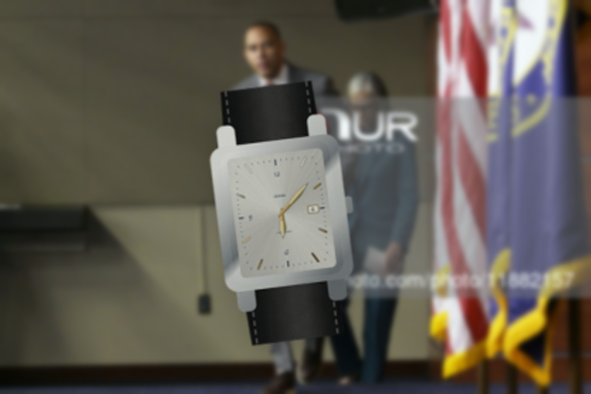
6:08
